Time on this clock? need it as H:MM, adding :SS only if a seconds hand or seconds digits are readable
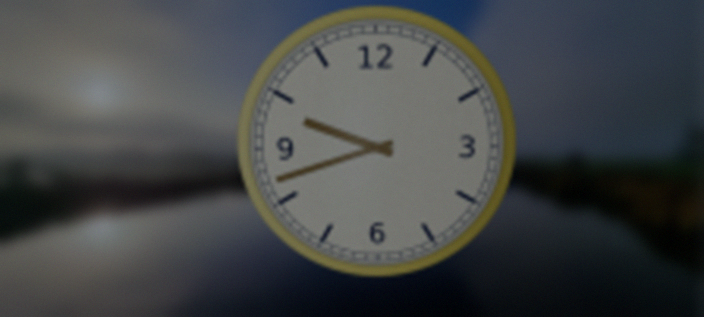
9:42
